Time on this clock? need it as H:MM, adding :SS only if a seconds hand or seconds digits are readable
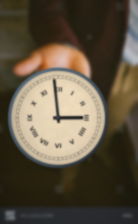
2:59
